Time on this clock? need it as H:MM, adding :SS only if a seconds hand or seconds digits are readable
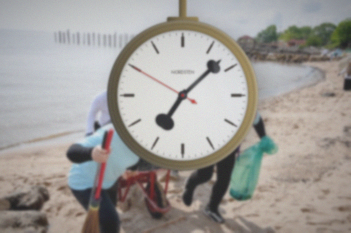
7:07:50
